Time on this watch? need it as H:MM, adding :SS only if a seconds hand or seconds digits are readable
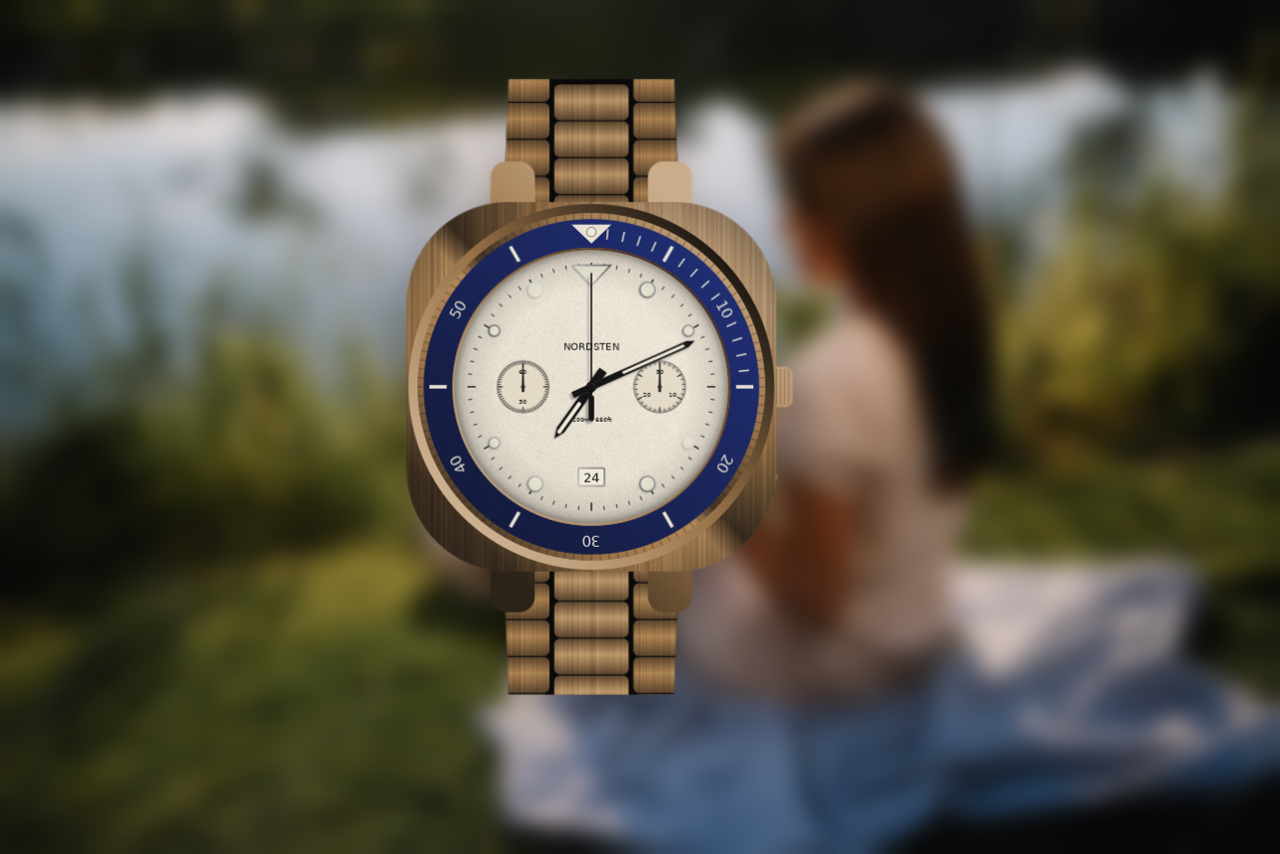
7:11
